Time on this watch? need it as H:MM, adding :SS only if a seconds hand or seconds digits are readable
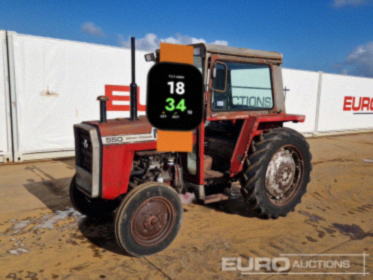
18:34
